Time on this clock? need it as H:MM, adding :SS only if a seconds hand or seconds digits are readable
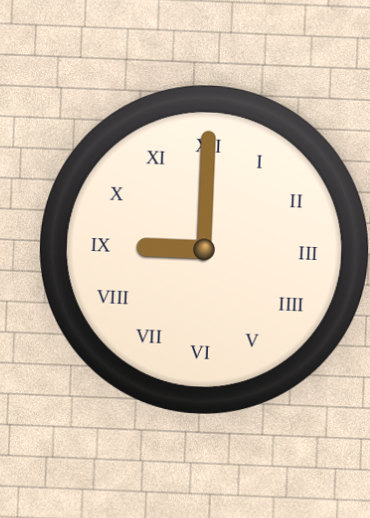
9:00
